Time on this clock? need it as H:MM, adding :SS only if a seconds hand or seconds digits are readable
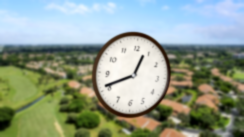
12:41
